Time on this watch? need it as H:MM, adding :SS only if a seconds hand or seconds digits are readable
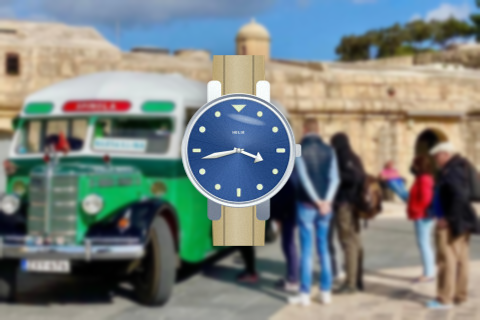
3:43
